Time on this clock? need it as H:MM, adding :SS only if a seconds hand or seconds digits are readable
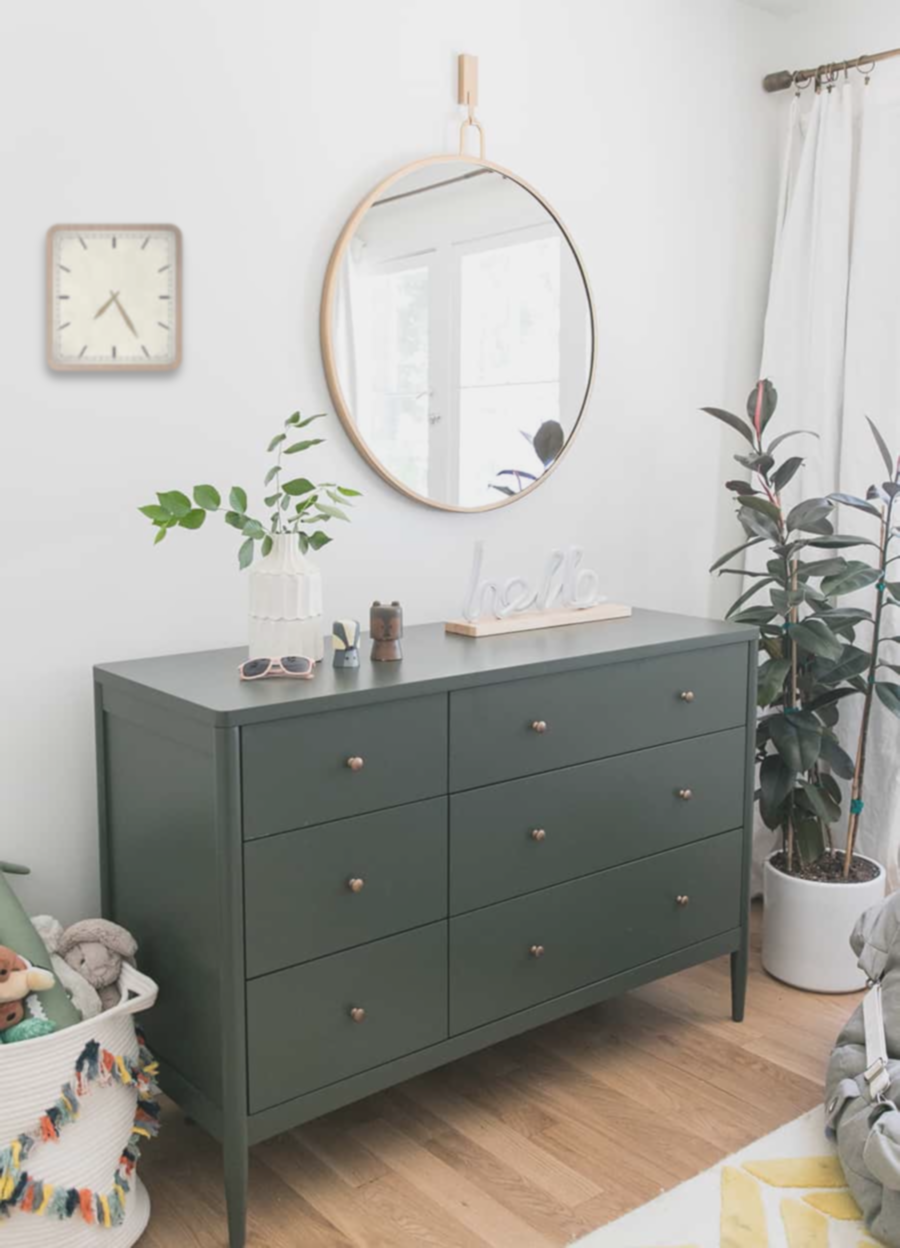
7:25
